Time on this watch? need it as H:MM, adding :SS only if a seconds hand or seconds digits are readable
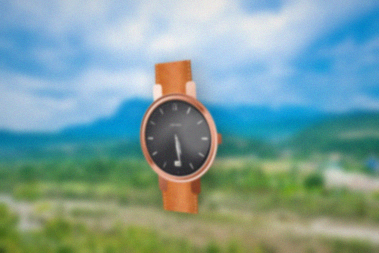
5:29
